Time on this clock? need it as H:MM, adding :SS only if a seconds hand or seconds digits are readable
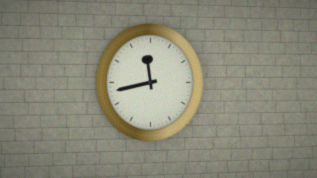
11:43
